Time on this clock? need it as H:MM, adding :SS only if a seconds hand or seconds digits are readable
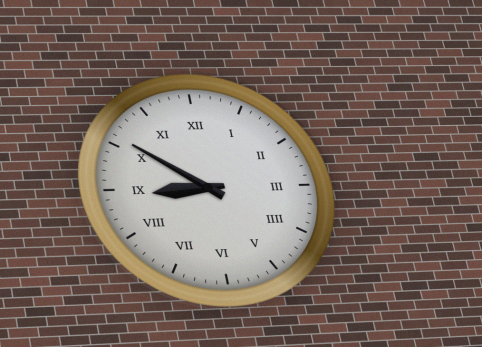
8:51
